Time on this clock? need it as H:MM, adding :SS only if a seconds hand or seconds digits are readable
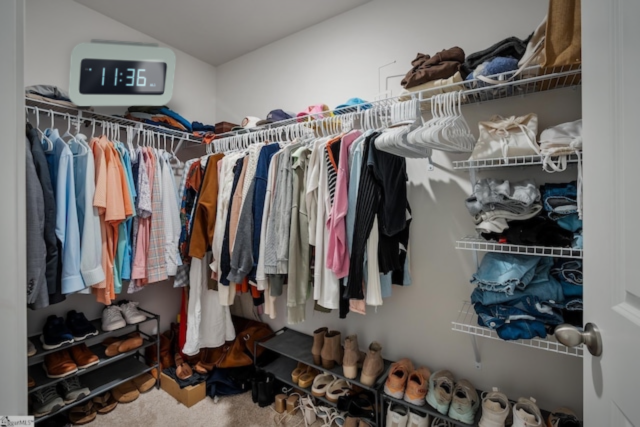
11:36
